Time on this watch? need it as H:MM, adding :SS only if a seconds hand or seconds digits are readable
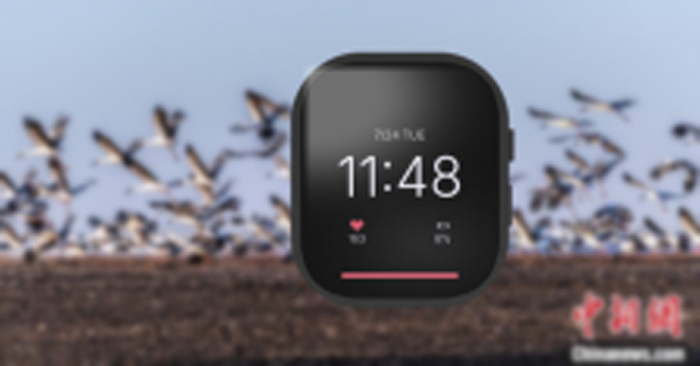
11:48
